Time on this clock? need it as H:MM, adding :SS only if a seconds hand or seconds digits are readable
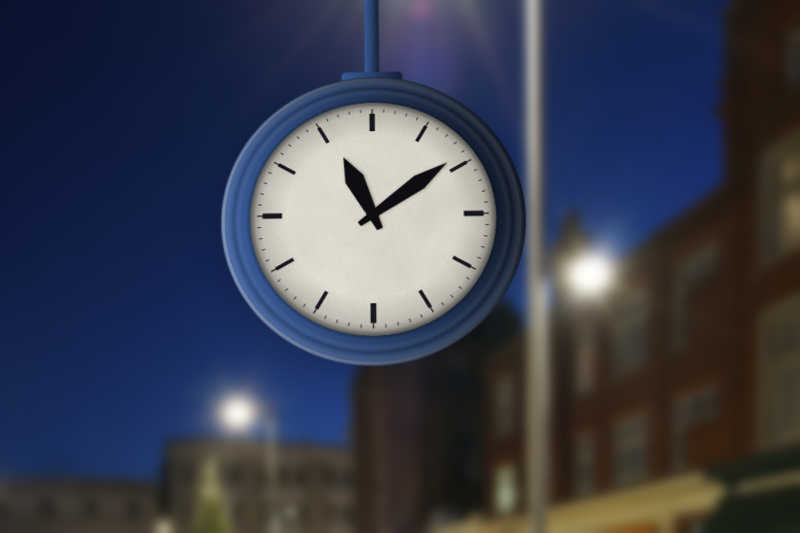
11:09
